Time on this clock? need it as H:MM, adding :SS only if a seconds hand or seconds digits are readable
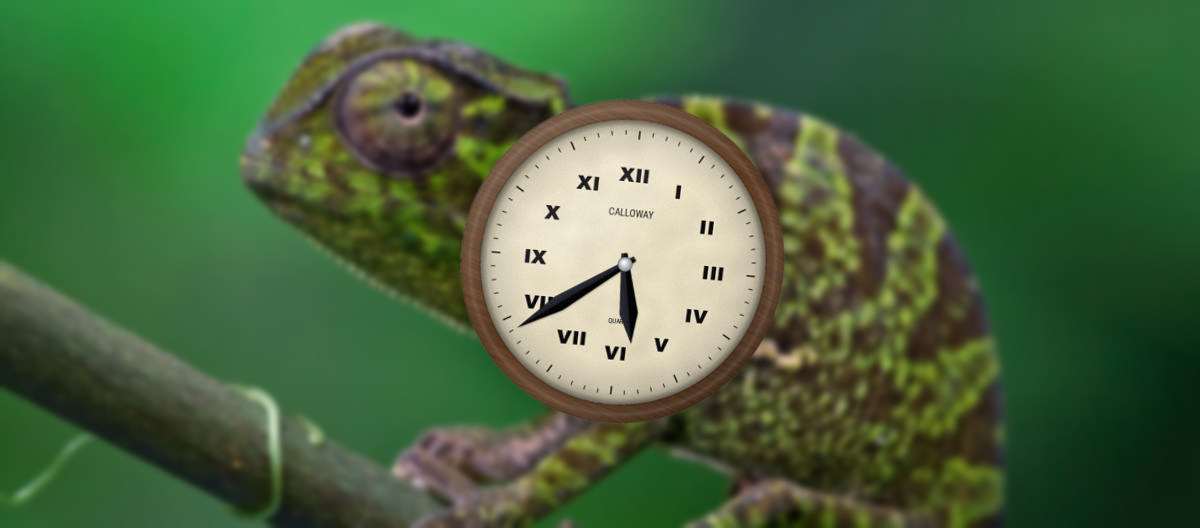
5:39
